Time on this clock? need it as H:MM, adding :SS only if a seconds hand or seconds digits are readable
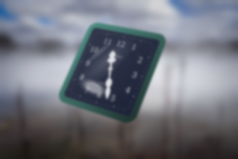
11:27
